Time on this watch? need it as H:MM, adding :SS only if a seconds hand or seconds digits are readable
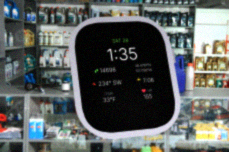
1:35
